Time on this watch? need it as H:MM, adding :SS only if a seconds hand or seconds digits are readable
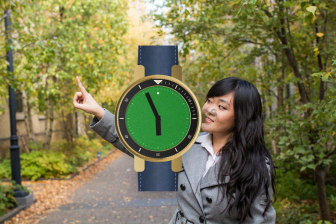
5:56
